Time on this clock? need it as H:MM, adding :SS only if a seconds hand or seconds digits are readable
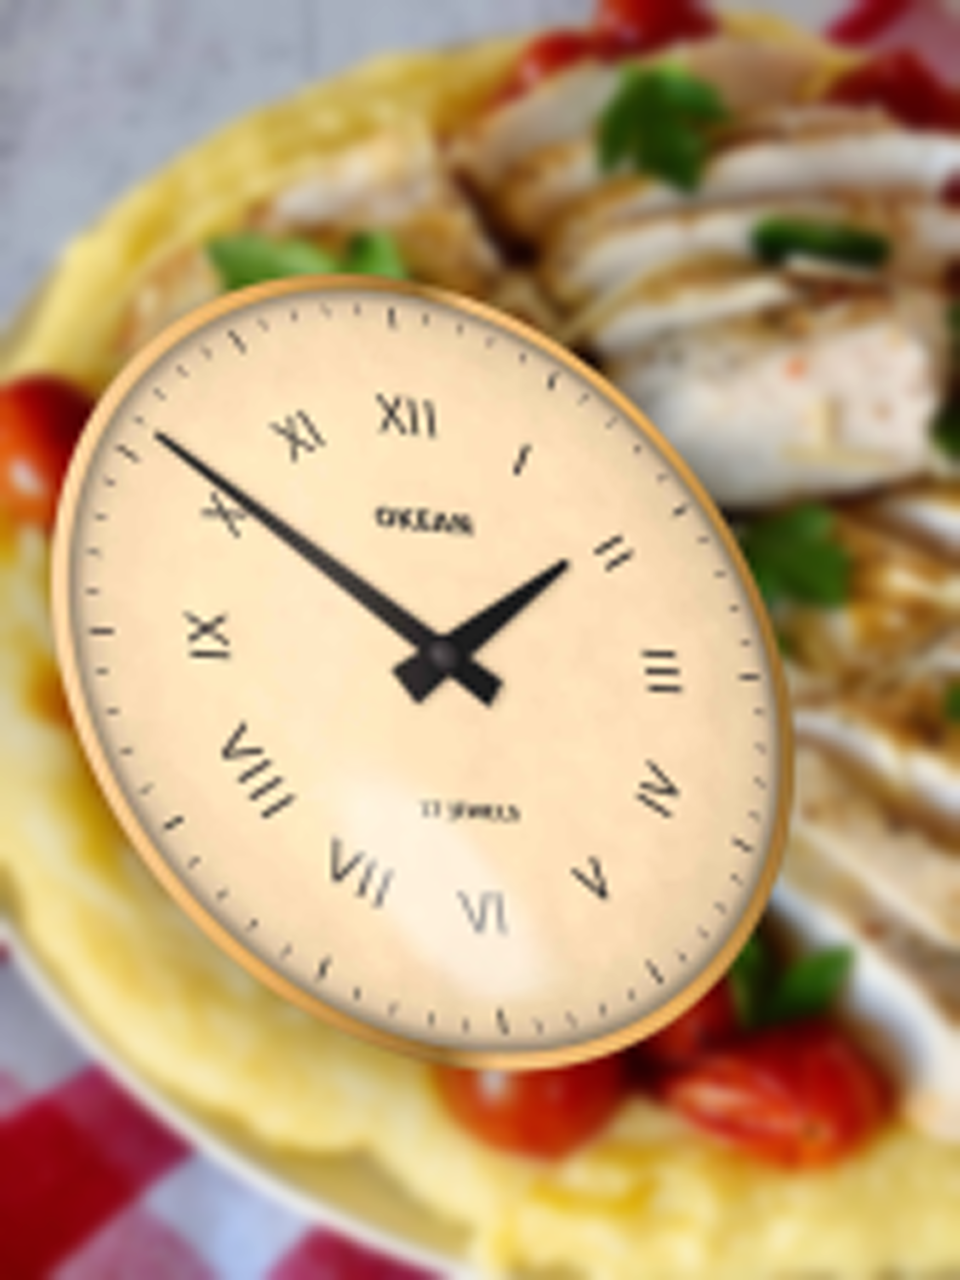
1:51
